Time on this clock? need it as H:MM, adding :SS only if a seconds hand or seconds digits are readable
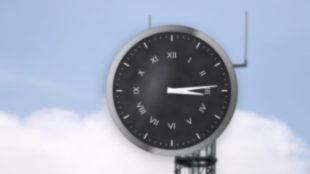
3:14
